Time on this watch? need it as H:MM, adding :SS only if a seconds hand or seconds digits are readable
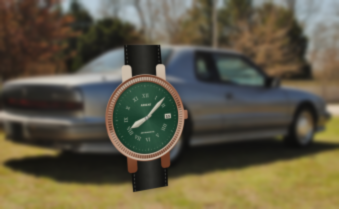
8:08
